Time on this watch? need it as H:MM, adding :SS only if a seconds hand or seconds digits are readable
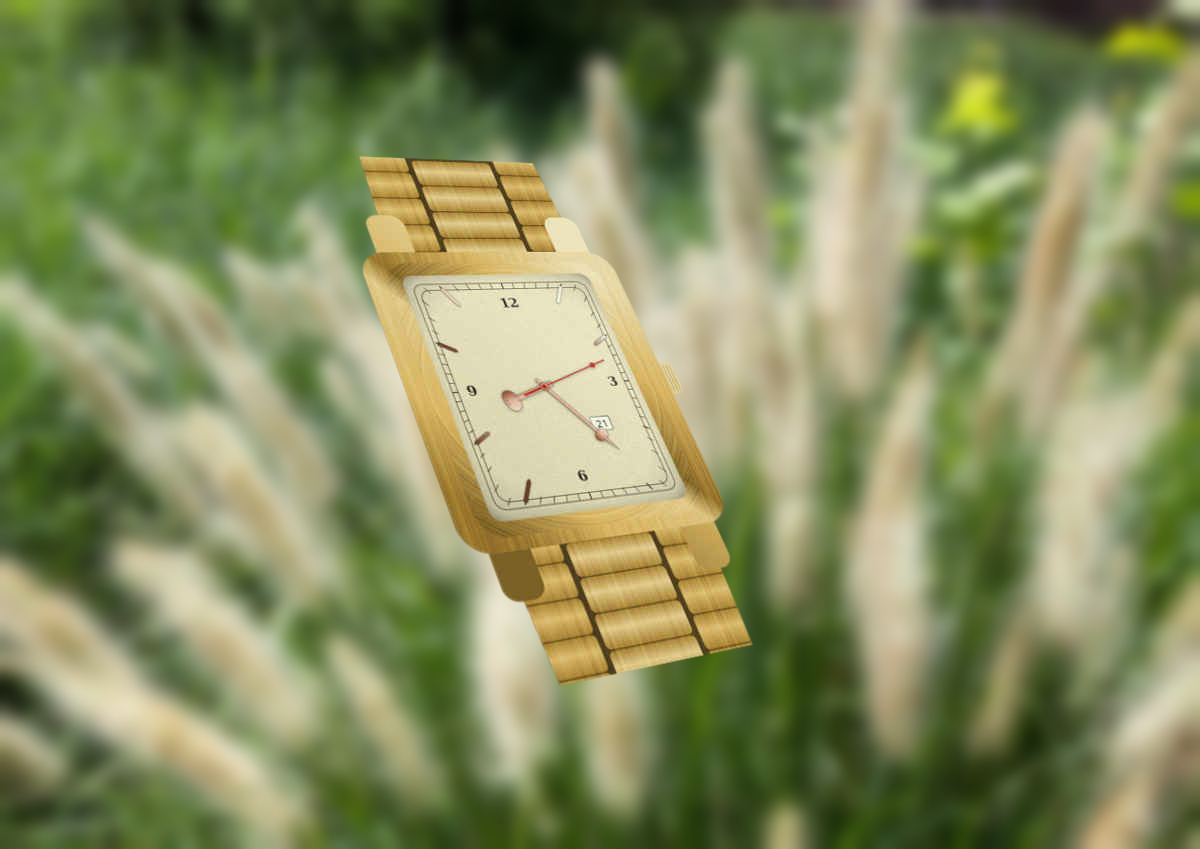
8:24:12
